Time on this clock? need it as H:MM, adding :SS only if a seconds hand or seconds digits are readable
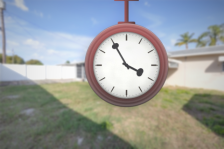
3:55
